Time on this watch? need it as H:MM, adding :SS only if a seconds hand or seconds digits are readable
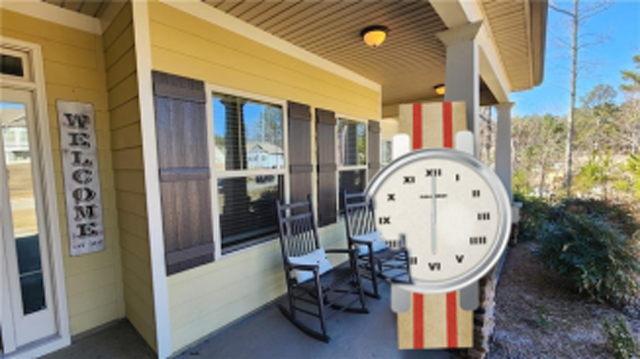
6:00
